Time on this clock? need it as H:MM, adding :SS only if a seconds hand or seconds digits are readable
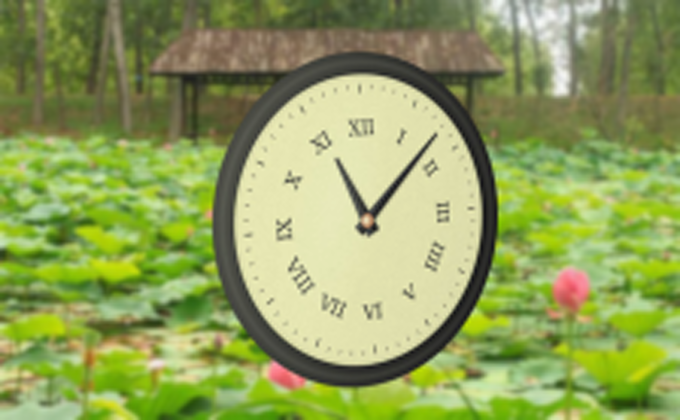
11:08
